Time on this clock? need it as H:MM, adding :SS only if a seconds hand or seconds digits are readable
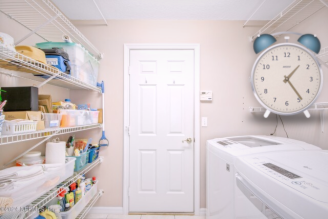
1:24
